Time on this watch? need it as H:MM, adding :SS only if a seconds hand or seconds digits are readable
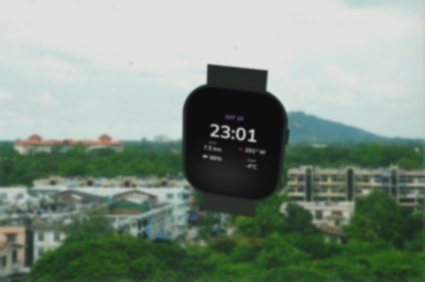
23:01
